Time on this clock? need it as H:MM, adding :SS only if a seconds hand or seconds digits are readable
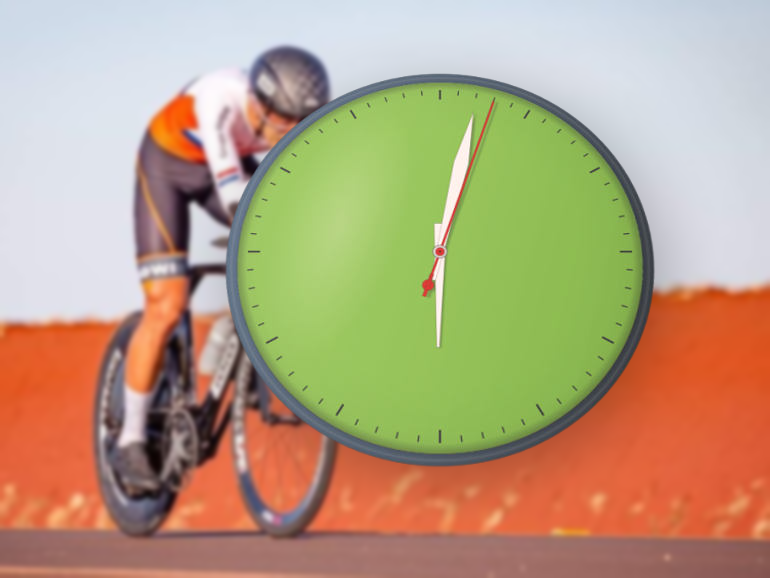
6:02:03
